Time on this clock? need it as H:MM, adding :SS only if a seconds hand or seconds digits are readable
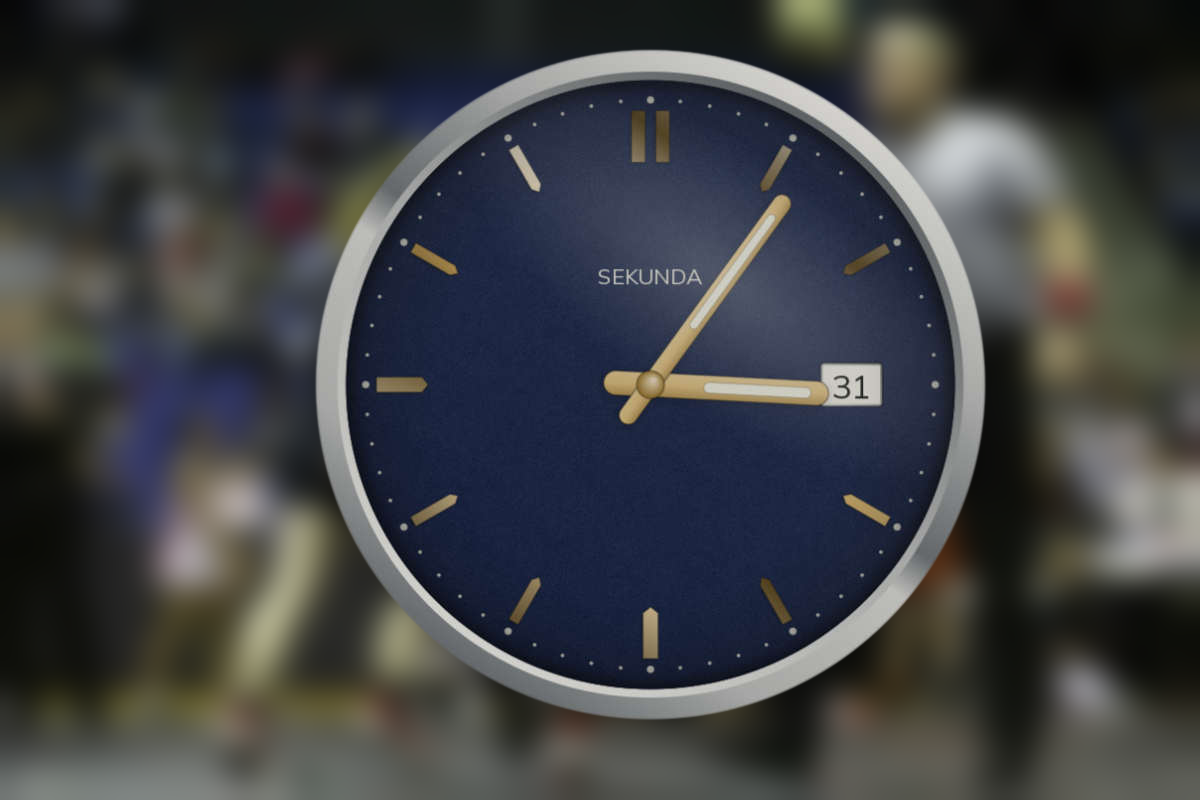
3:06
